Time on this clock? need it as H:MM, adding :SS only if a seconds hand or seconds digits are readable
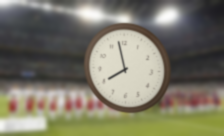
7:58
